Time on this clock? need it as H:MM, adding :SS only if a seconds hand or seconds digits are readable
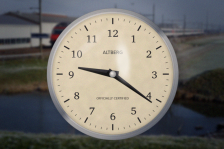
9:21
